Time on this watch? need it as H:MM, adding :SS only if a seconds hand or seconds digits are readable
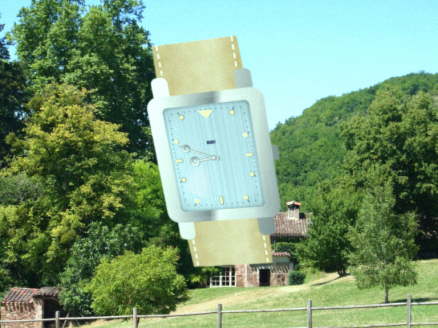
8:49
